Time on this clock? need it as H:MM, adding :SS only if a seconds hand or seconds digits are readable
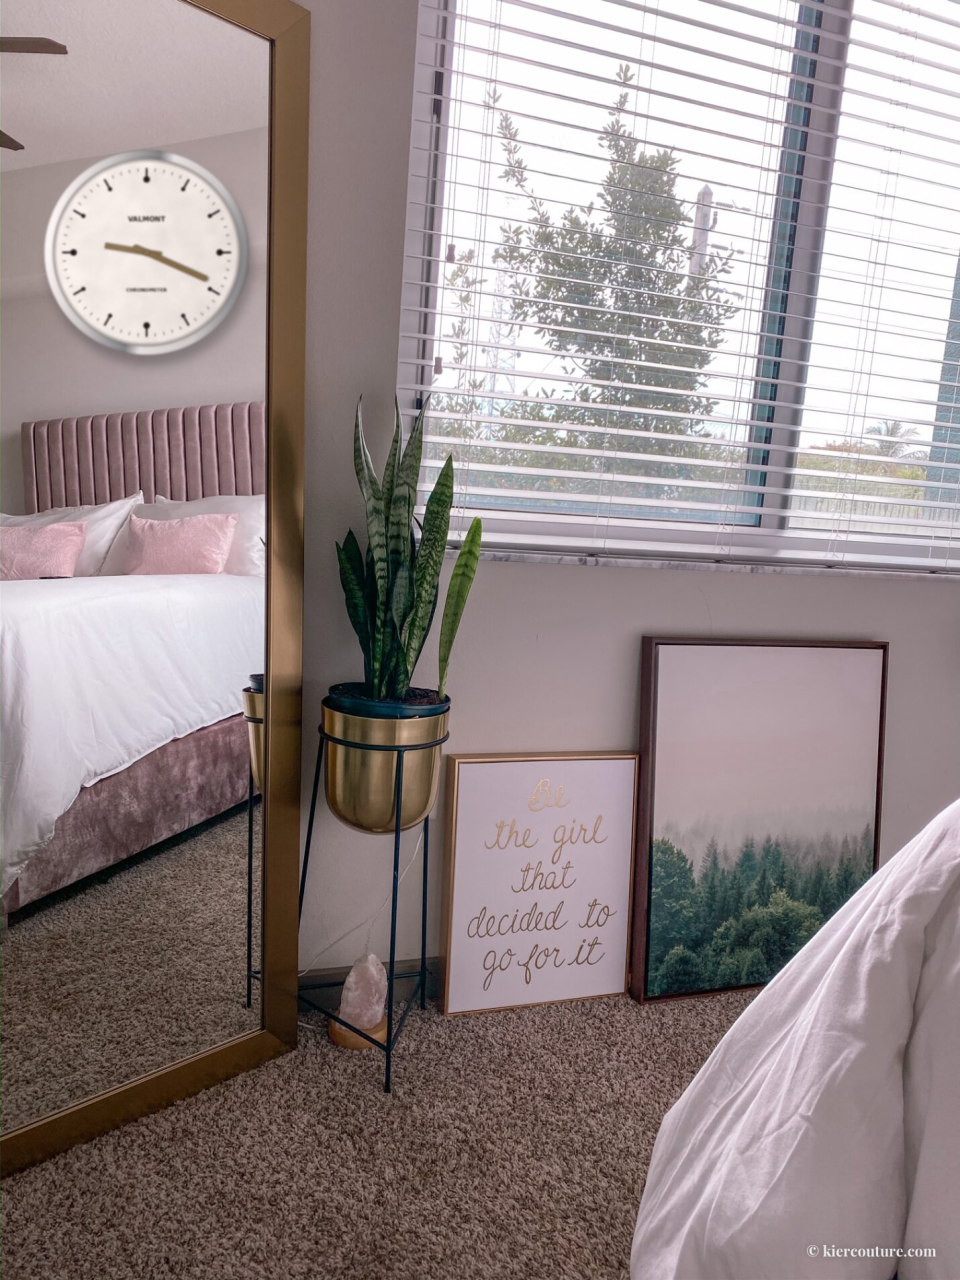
9:19
